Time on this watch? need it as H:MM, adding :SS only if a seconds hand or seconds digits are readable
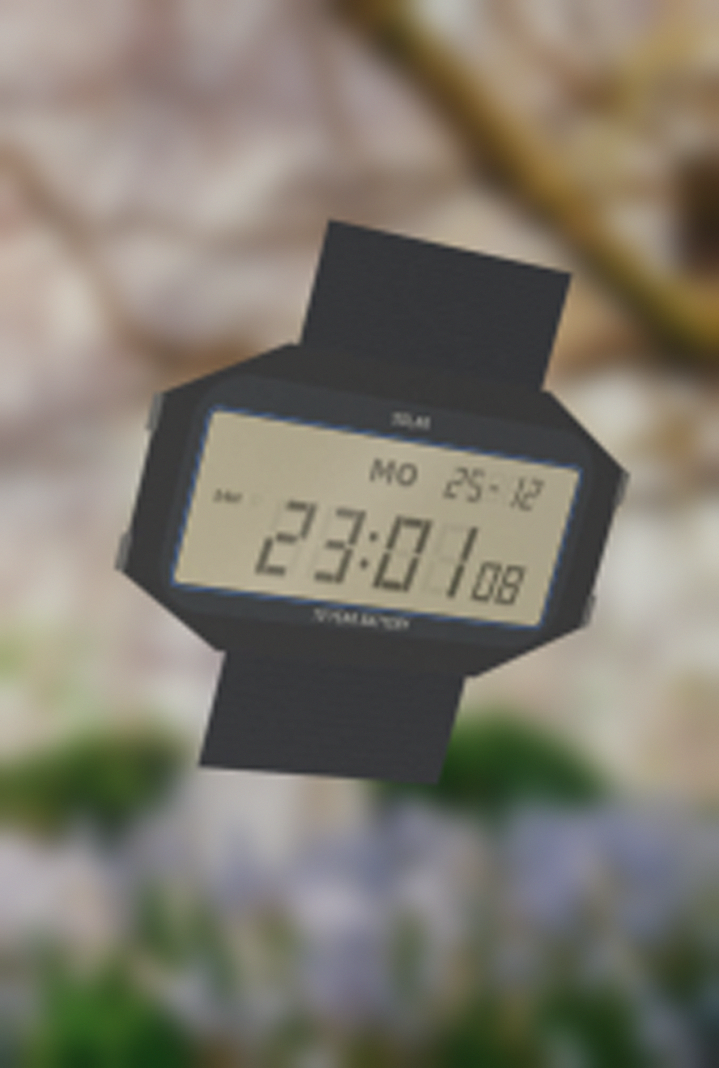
23:01:08
